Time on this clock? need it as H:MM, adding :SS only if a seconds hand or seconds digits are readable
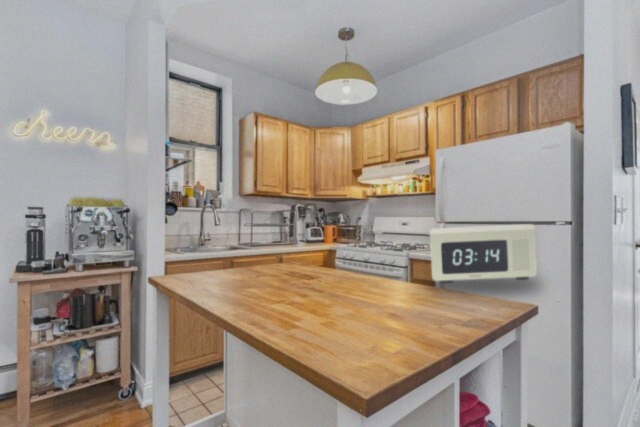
3:14
